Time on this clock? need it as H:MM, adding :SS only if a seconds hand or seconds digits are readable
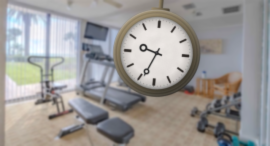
9:34
